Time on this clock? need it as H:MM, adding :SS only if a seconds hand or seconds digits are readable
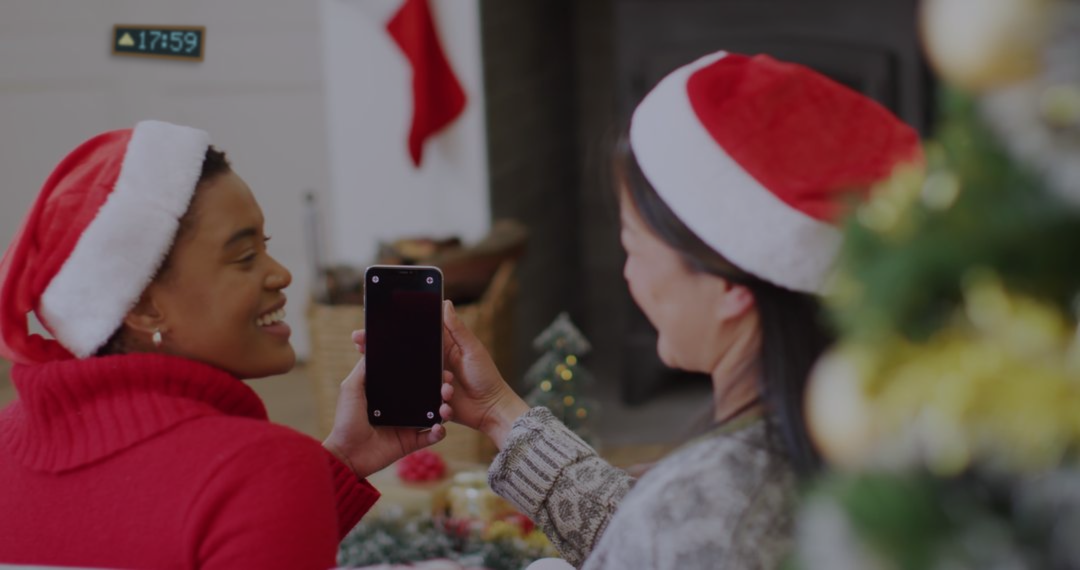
17:59
